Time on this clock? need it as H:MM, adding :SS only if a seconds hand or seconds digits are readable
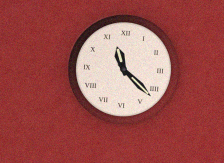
11:22
